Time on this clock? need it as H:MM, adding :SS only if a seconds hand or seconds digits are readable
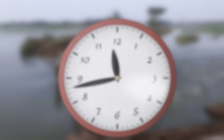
11:43
